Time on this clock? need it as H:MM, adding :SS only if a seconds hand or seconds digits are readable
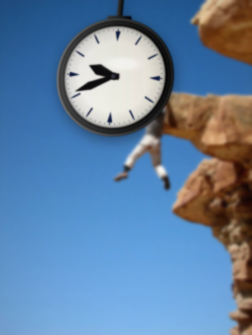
9:41
